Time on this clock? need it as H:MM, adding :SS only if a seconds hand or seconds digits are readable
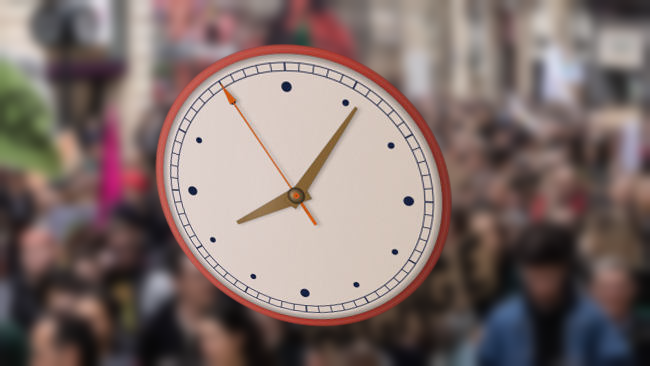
8:05:55
